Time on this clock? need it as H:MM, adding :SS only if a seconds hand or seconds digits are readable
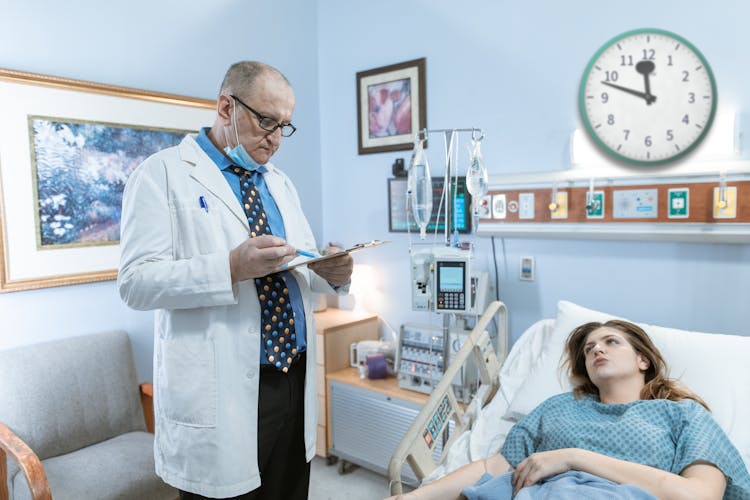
11:48
